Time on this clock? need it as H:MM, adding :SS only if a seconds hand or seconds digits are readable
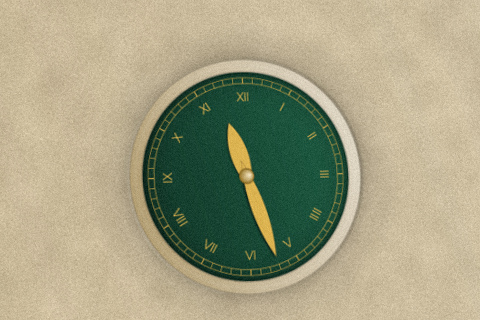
11:27
